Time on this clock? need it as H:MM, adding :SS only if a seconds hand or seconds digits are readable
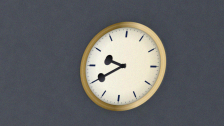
9:40
